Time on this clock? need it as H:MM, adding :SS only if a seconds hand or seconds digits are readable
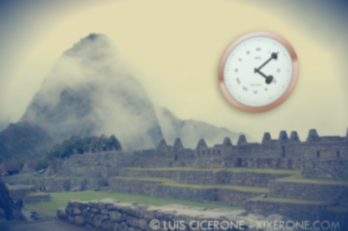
4:08
